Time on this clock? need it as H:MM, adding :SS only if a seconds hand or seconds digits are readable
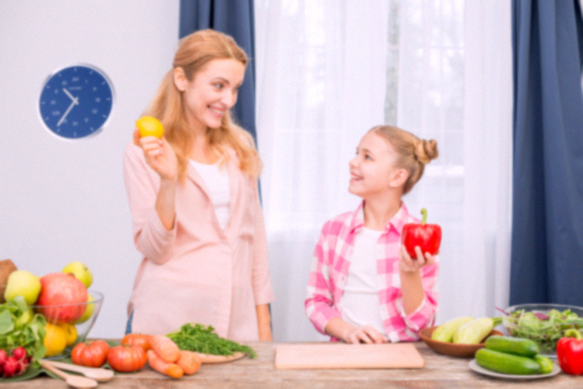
10:36
